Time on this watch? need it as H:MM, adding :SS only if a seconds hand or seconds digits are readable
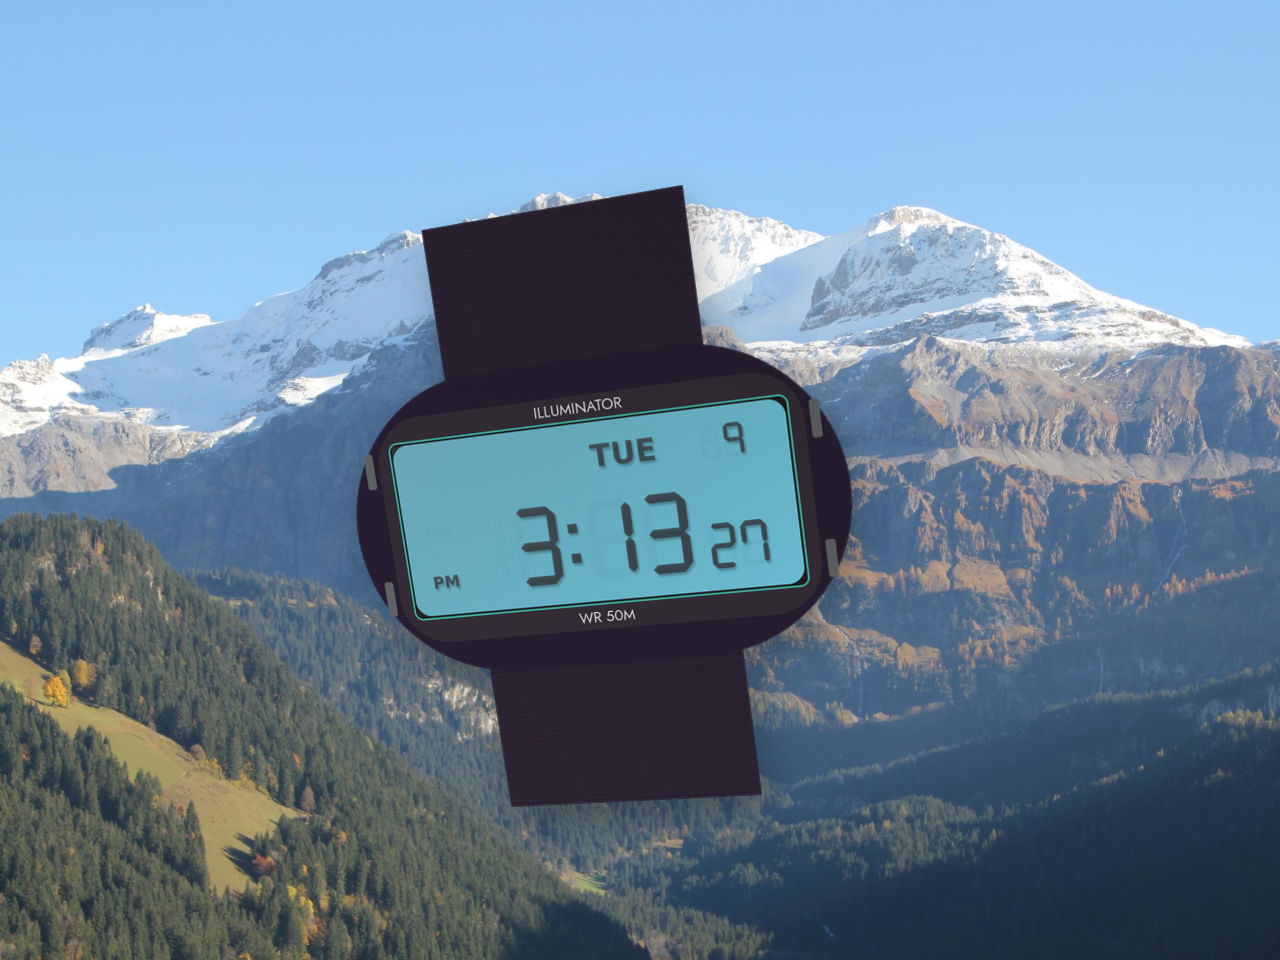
3:13:27
